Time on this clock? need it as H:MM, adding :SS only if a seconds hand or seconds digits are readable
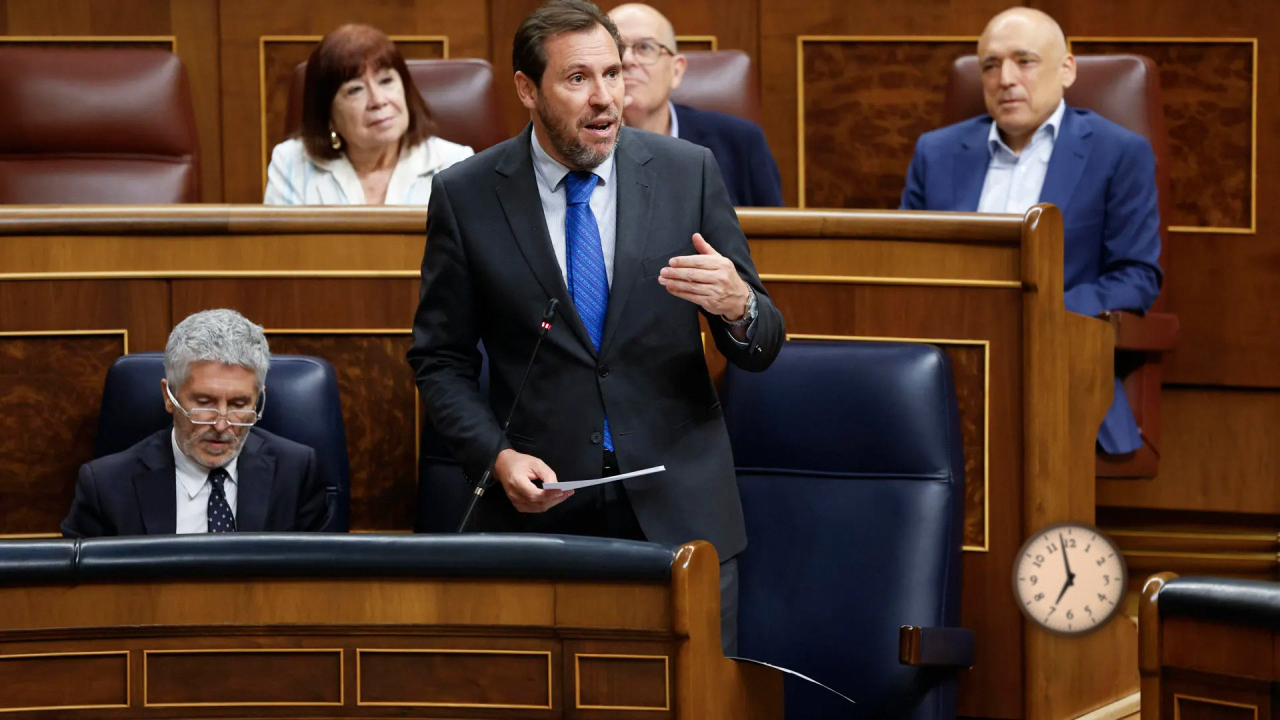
6:58
